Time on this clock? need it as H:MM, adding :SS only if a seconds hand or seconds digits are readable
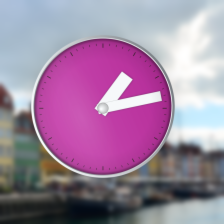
1:13
